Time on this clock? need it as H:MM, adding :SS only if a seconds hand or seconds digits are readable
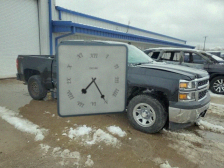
7:25
